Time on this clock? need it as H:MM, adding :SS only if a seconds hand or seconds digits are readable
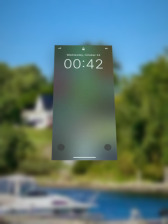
0:42
